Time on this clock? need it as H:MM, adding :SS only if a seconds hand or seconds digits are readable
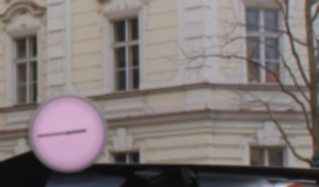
2:44
